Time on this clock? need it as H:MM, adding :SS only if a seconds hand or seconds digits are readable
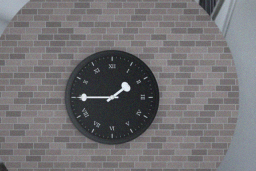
1:45
